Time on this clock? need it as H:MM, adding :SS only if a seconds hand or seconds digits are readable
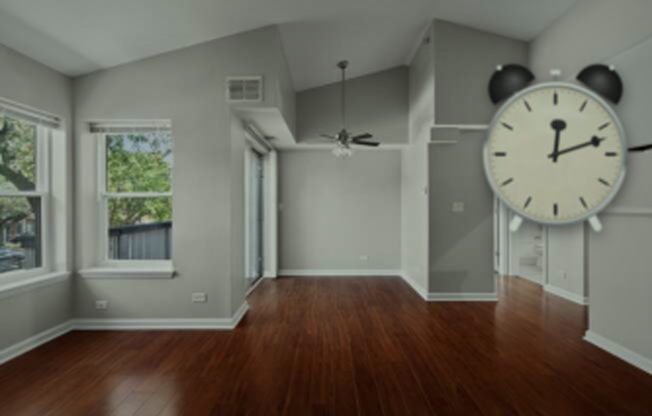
12:12
